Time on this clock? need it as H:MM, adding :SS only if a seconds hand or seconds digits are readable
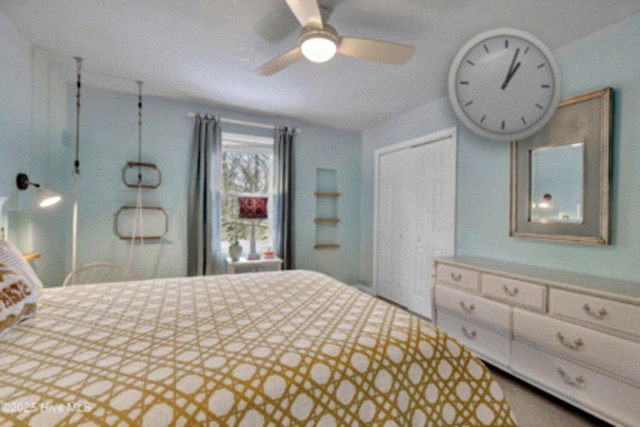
1:03
